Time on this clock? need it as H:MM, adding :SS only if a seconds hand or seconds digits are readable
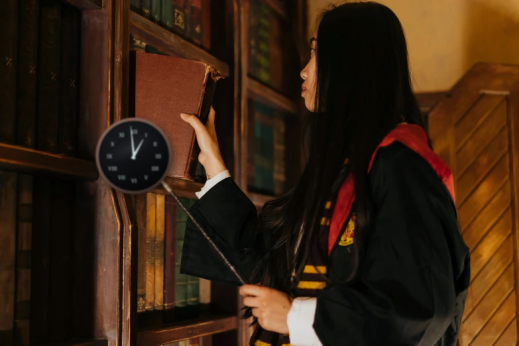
12:59
